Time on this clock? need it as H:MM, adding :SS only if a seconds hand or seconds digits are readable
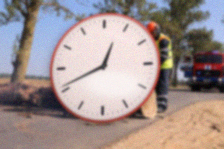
12:41
